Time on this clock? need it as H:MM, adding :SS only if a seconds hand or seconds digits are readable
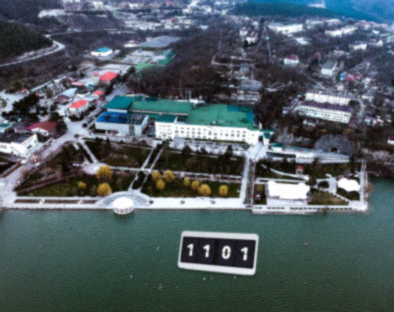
11:01
